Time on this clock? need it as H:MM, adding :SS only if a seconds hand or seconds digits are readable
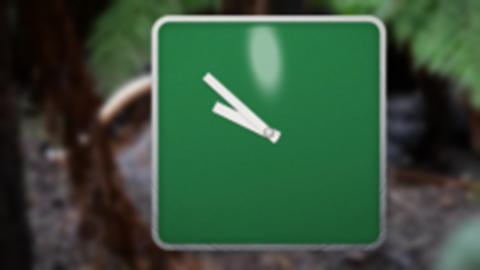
9:52
